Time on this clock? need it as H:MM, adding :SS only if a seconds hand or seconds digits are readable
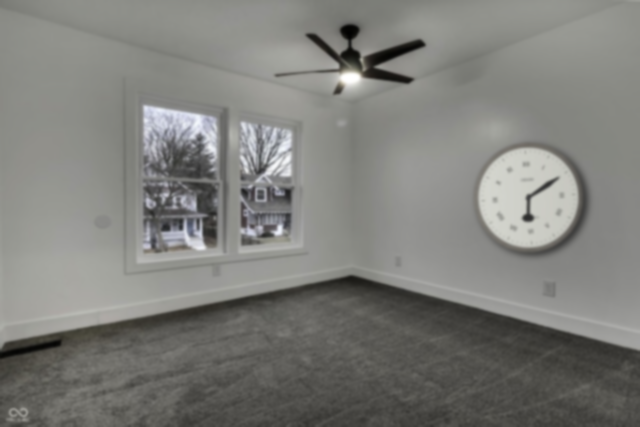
6:10
